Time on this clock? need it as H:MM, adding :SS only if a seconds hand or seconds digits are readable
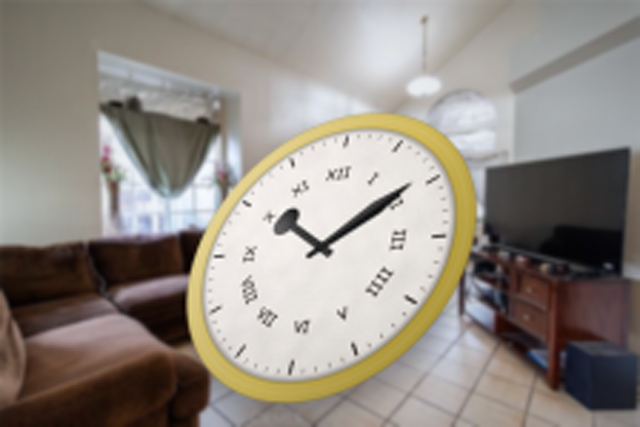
10:09
